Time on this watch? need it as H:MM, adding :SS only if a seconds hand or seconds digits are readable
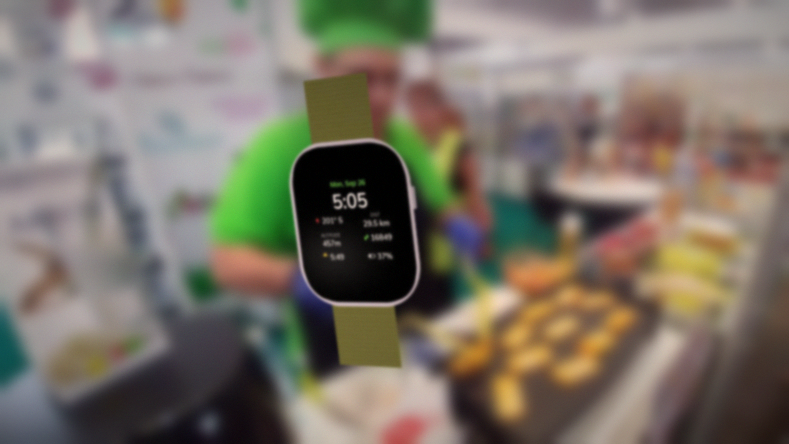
5:05
